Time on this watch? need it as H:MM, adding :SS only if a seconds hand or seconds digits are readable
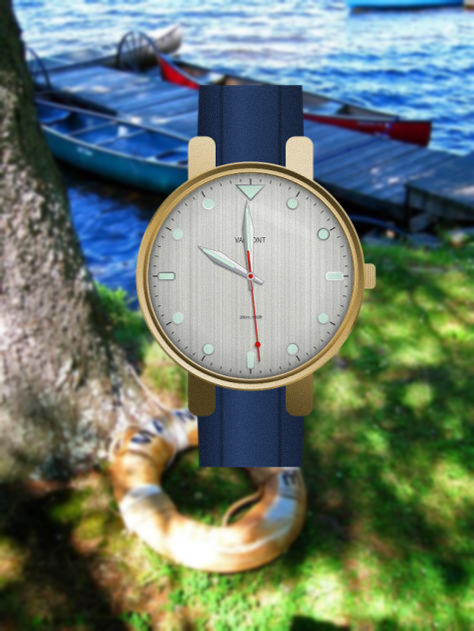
9:59:29
